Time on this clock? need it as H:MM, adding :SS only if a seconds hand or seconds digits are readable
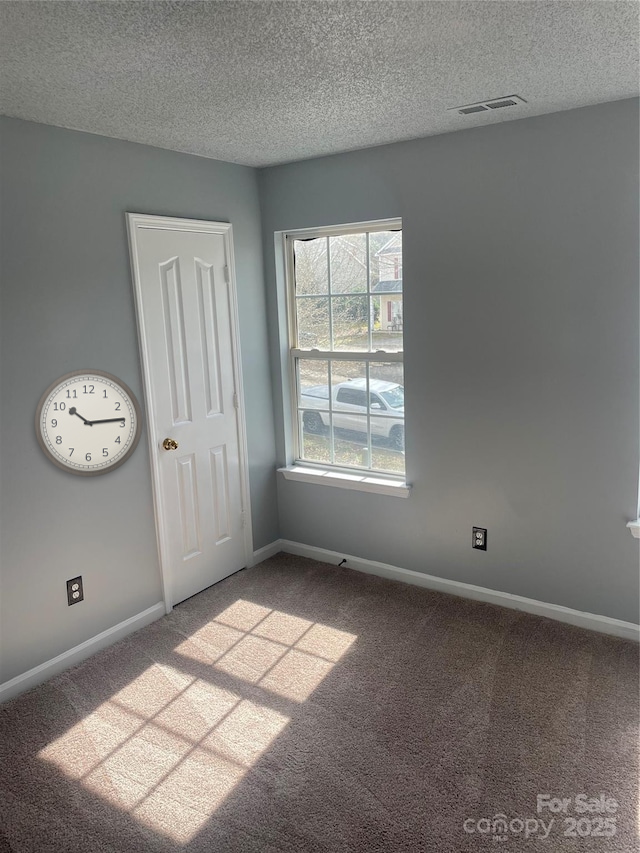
10:14
